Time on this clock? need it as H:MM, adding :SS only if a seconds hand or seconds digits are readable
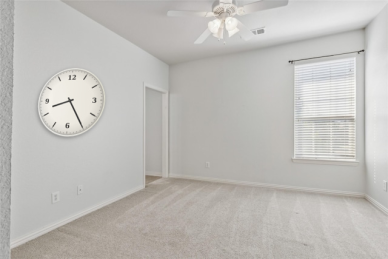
8:25
